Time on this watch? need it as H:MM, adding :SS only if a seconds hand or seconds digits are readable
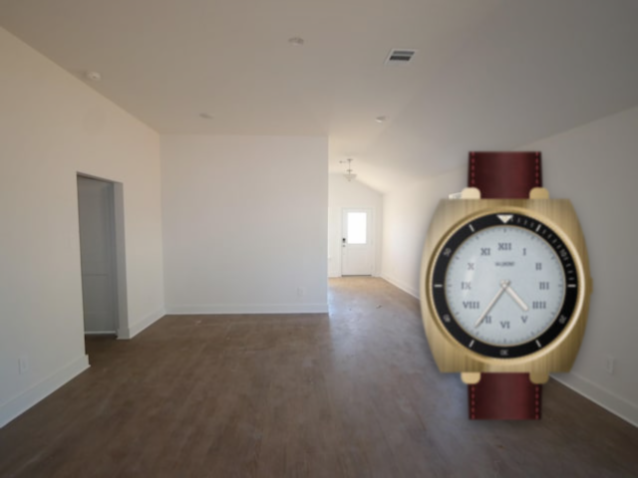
4:36
